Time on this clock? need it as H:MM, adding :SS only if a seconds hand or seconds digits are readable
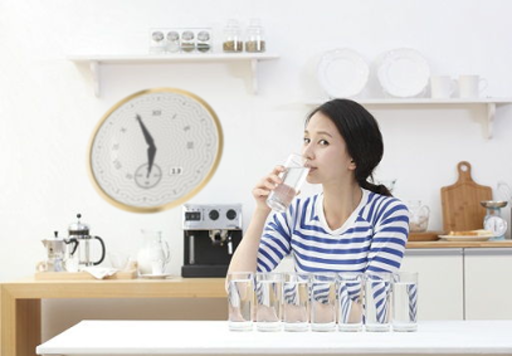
5:55
